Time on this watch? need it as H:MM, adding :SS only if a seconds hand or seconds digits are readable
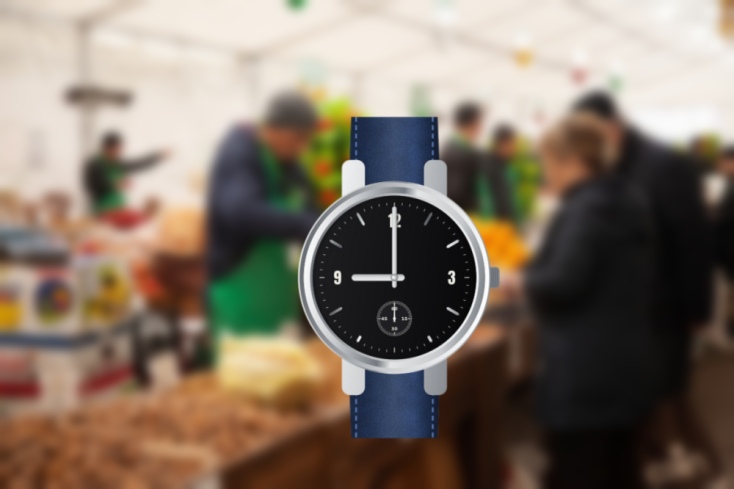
9:00
